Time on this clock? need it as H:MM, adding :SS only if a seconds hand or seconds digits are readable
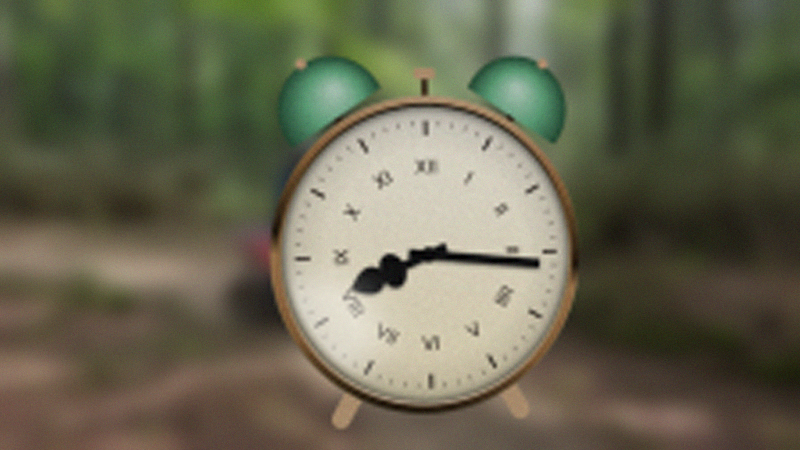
8:16
